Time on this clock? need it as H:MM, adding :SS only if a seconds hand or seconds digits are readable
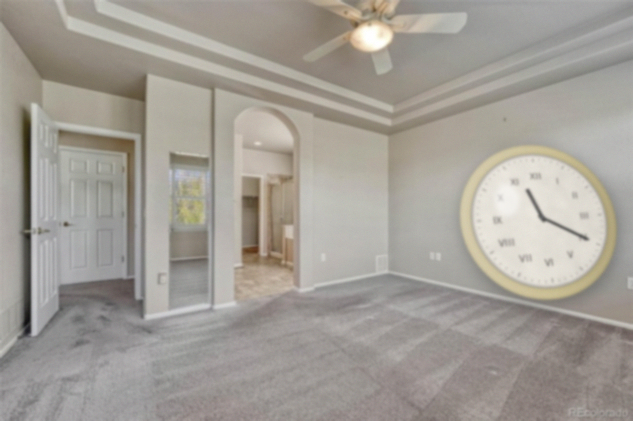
11:20
